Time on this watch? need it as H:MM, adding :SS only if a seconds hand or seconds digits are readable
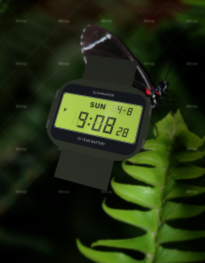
9:08
